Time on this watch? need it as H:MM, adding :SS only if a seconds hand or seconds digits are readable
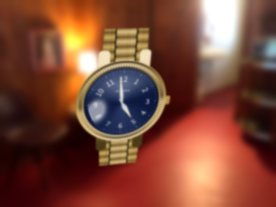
4:59
